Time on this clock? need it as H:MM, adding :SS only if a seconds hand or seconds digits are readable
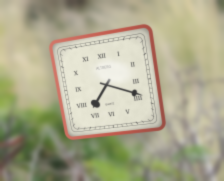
7:19
